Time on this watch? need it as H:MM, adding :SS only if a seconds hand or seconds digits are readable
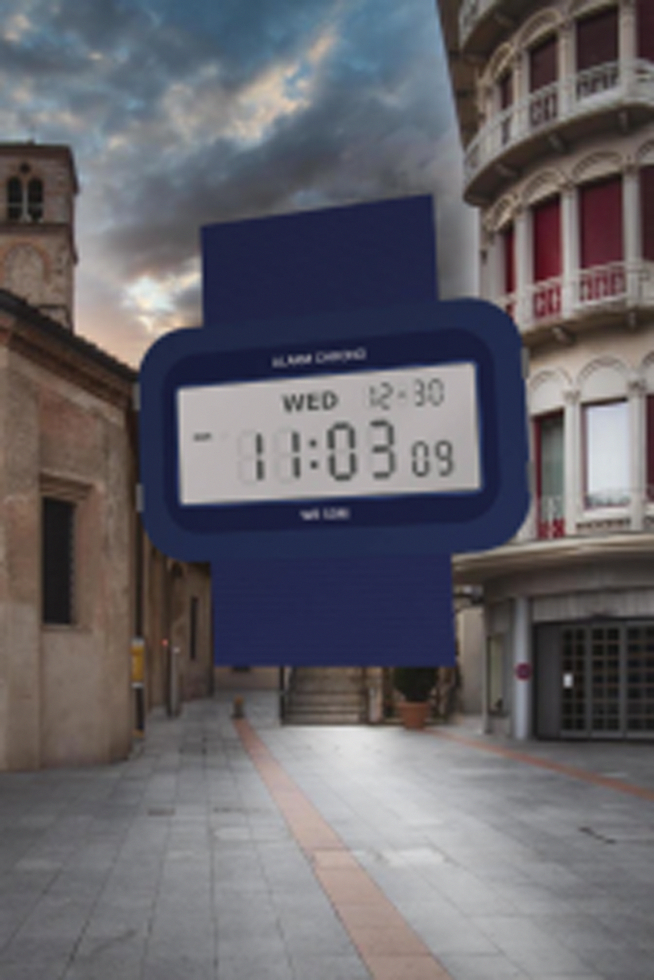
11:03:09
